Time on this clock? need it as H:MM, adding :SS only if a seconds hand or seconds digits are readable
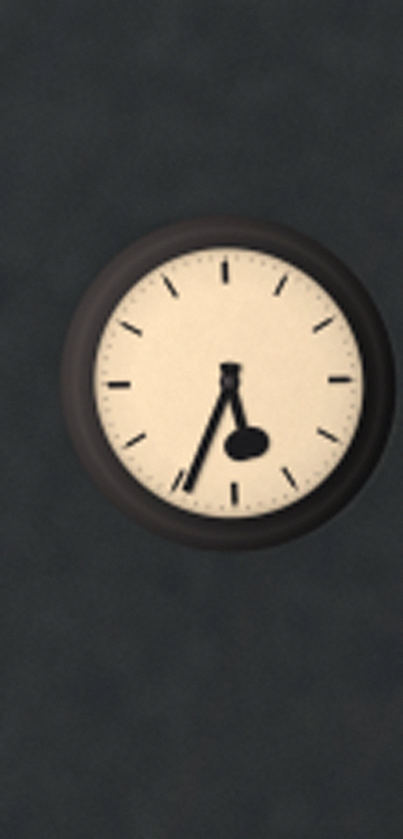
5:34
